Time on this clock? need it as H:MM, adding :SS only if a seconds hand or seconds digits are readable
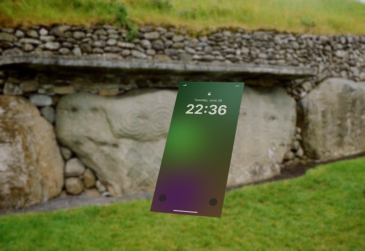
22:36
